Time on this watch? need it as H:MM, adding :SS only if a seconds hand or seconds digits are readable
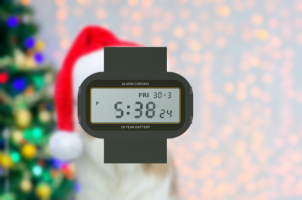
5:38:24
